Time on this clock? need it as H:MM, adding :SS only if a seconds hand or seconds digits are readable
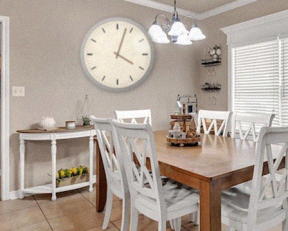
4:03
